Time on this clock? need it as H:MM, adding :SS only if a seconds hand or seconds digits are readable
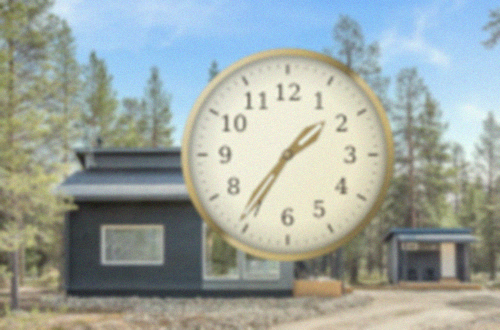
1:36
